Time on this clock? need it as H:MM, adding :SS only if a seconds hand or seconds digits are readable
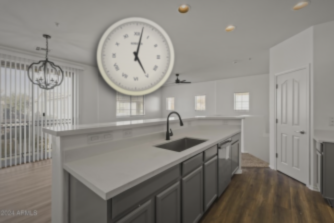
5:02
